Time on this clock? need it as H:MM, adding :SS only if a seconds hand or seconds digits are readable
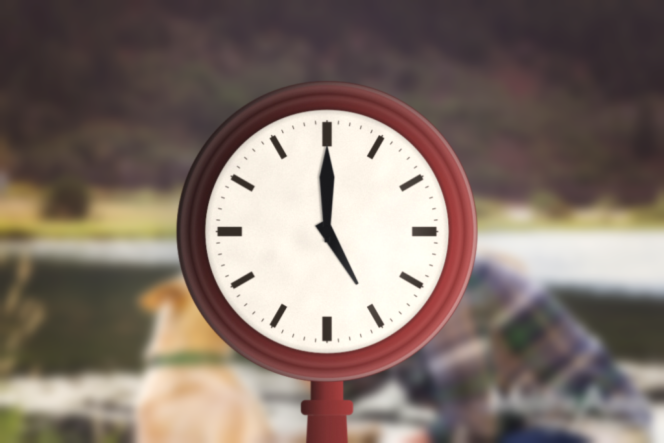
5:00
